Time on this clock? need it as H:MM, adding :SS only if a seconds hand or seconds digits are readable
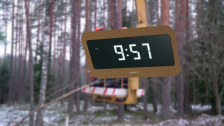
9:57
